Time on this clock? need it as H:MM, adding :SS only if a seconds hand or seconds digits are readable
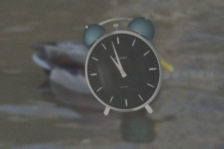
10:58
